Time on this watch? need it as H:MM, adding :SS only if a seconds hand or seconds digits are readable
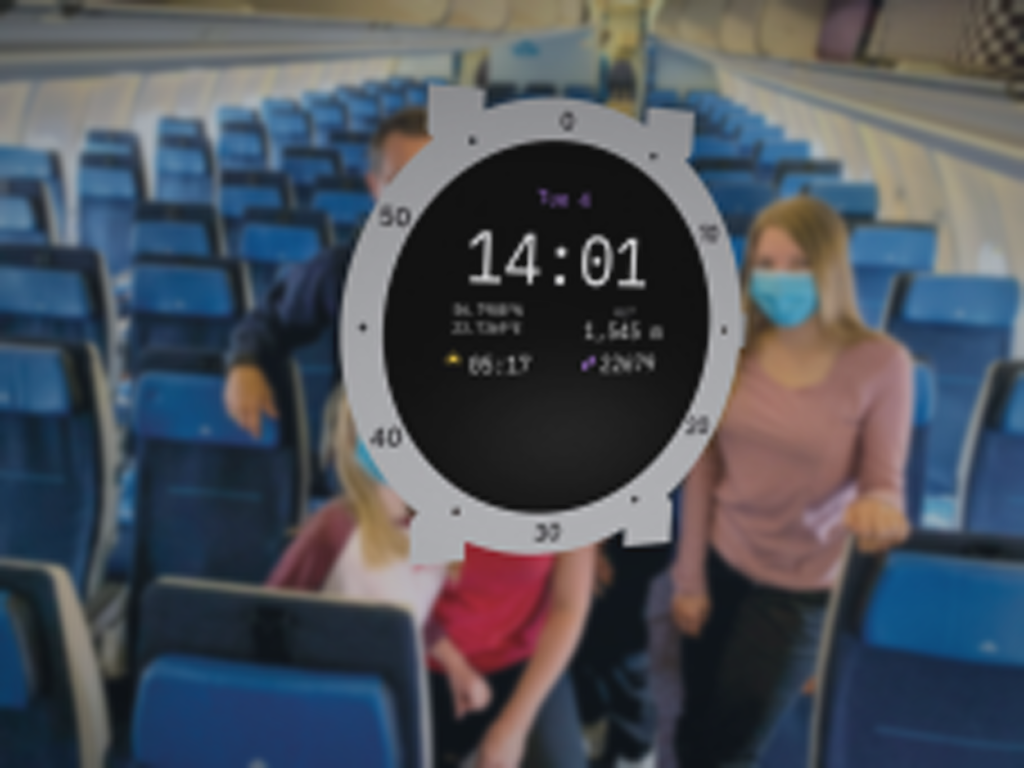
14:01
